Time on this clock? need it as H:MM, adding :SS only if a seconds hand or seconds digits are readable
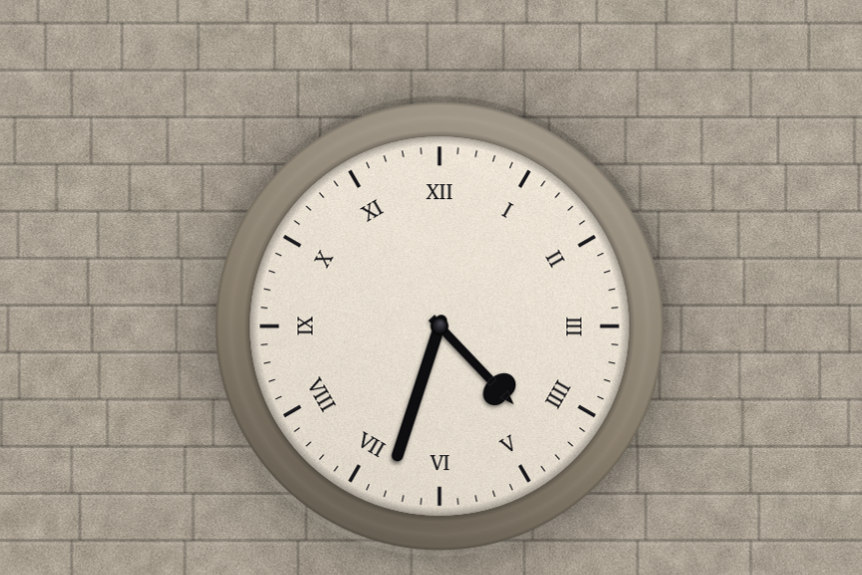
4:33
